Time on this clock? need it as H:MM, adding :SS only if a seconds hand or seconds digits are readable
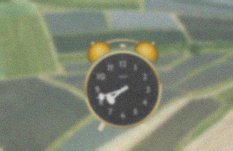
7:42
